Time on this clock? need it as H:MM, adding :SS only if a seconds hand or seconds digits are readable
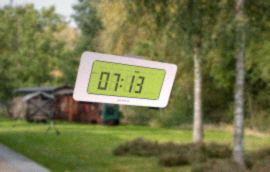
7:13
